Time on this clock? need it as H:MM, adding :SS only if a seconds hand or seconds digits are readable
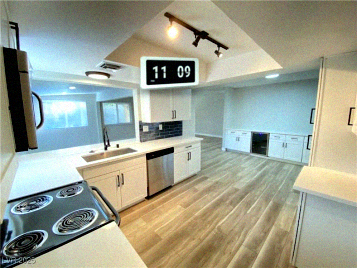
11:09
